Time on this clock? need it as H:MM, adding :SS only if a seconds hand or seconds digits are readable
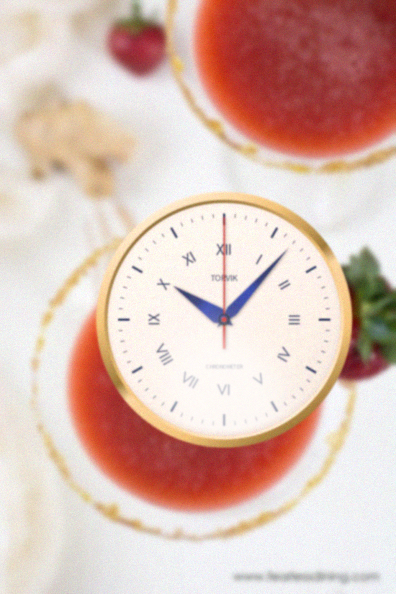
10:07:00
